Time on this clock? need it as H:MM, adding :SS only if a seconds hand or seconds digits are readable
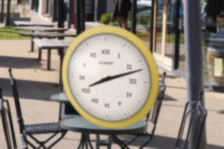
8:12
